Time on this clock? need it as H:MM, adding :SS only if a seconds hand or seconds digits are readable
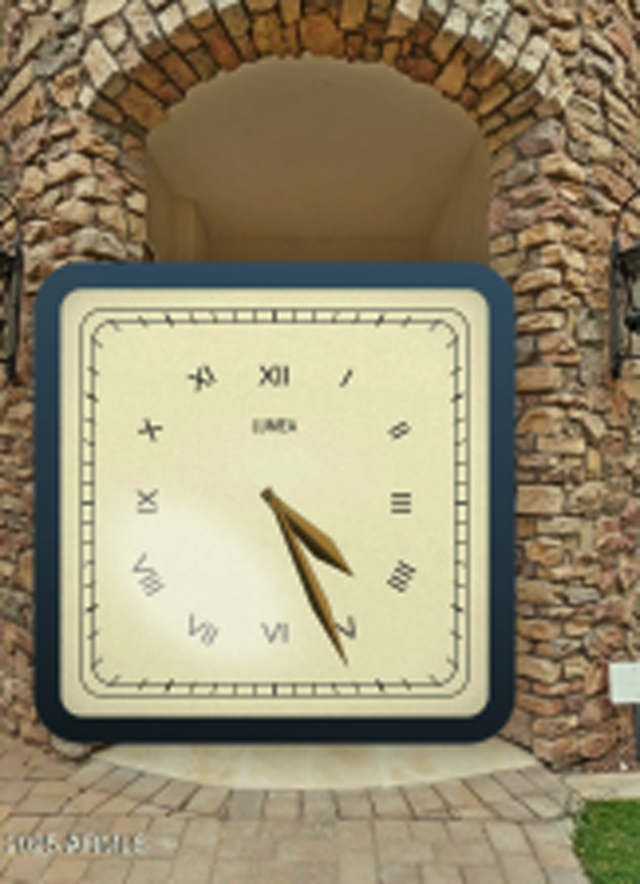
4:26
